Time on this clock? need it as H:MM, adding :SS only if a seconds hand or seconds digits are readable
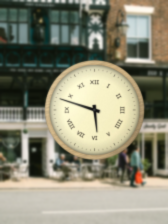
5:48
